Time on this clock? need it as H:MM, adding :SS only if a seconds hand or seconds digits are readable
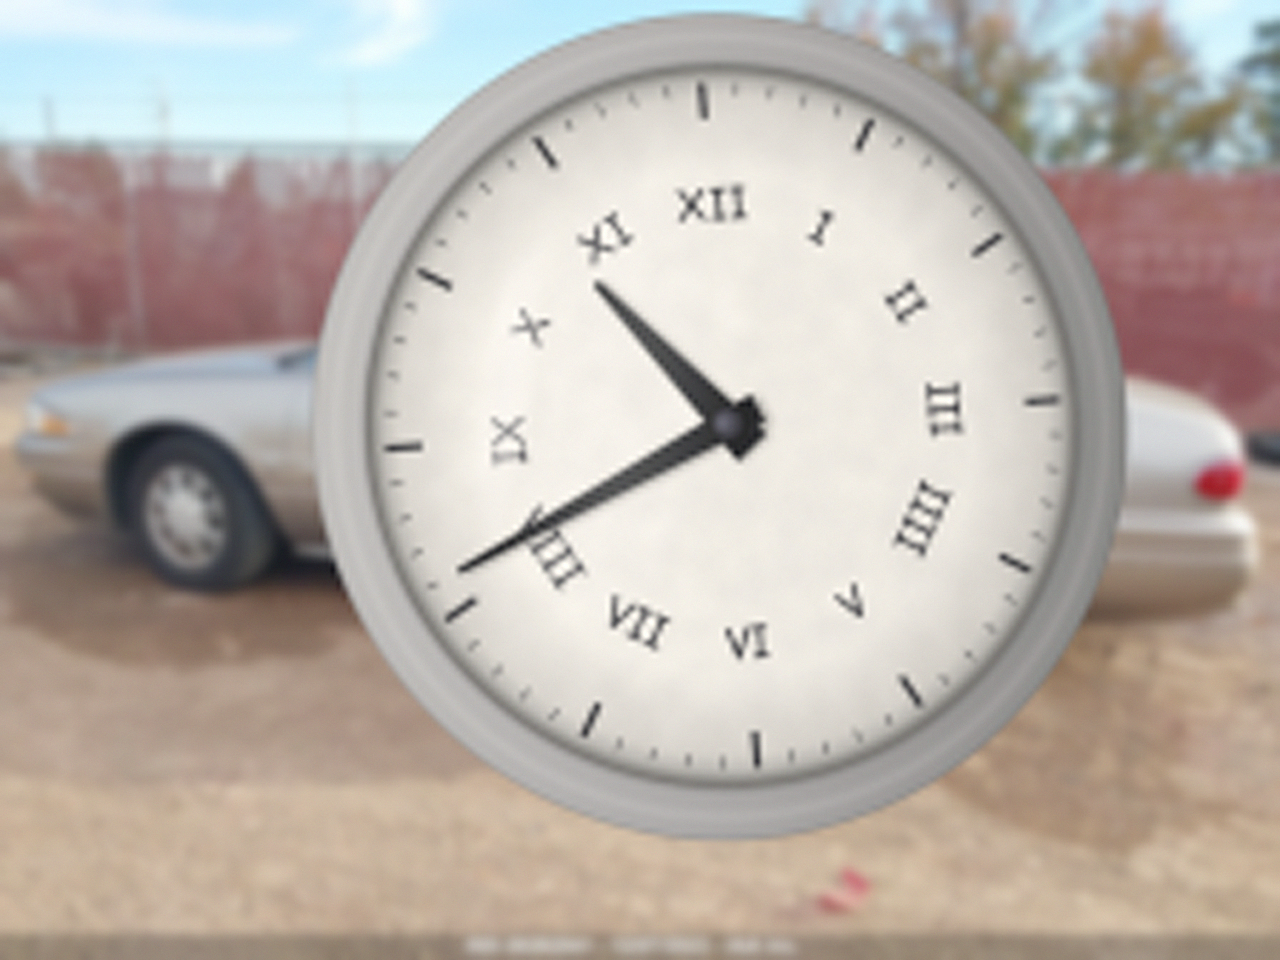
10:41
